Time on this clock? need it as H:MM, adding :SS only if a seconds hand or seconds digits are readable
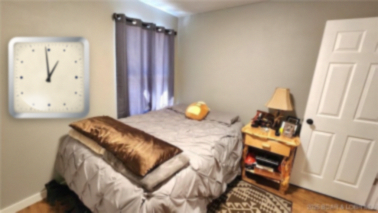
12:59
